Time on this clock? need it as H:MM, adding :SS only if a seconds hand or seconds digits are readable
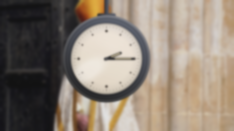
2:15
